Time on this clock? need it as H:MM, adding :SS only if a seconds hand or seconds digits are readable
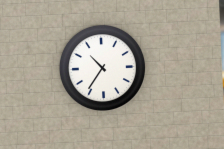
10:36
